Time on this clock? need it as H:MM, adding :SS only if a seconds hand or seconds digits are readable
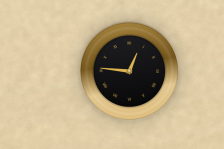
12:46
